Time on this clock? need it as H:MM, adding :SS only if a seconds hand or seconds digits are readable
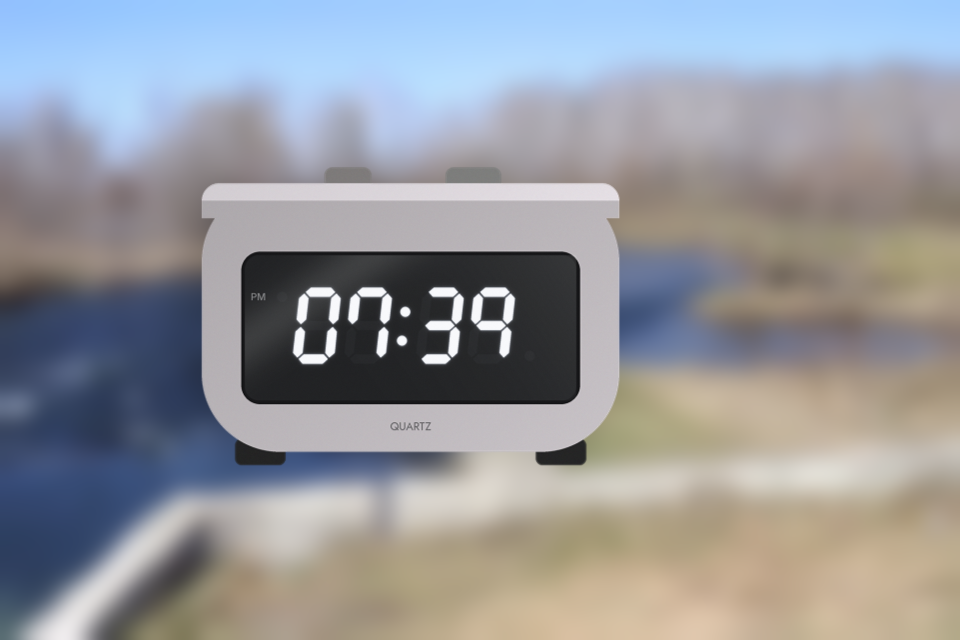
7:39
